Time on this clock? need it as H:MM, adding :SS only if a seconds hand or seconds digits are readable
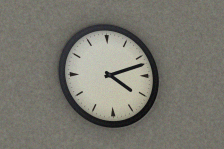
4:12
